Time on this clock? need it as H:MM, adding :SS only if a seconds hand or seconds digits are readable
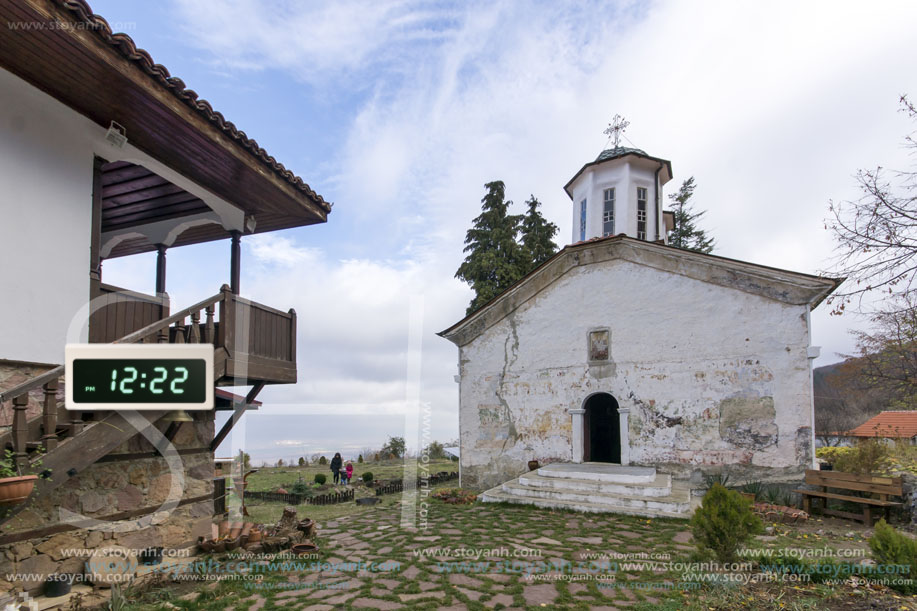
12:22
